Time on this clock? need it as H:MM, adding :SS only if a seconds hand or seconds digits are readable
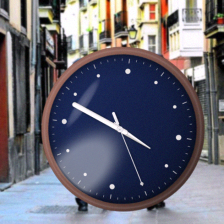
3:48:25
